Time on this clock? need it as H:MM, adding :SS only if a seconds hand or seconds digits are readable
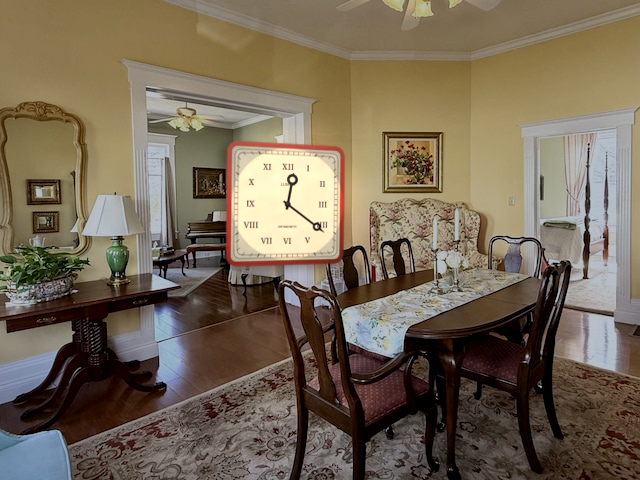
12:21
